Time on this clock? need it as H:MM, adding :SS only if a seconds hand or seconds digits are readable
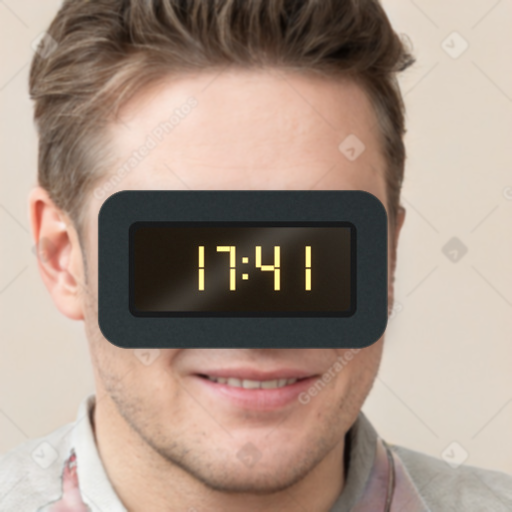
17:41
